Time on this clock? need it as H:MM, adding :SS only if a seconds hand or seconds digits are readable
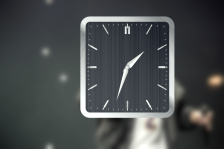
1:33
